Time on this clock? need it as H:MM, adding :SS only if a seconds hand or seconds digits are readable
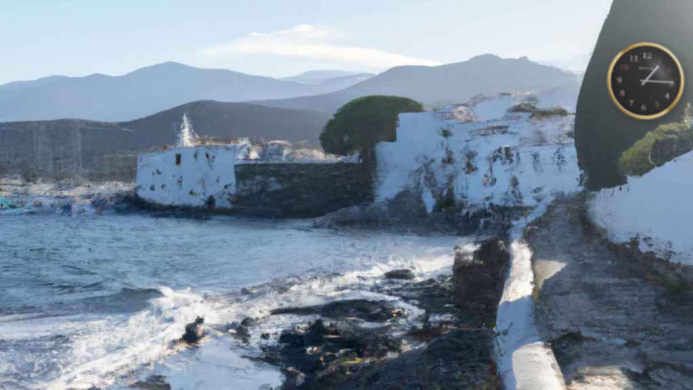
1:15
